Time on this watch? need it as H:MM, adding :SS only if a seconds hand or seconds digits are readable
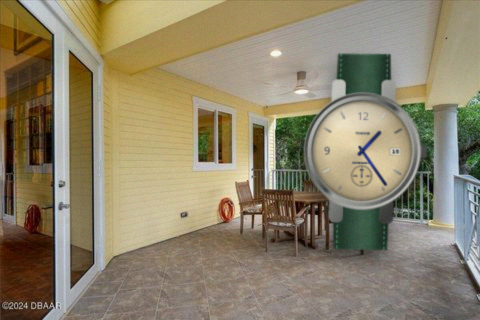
1:24
